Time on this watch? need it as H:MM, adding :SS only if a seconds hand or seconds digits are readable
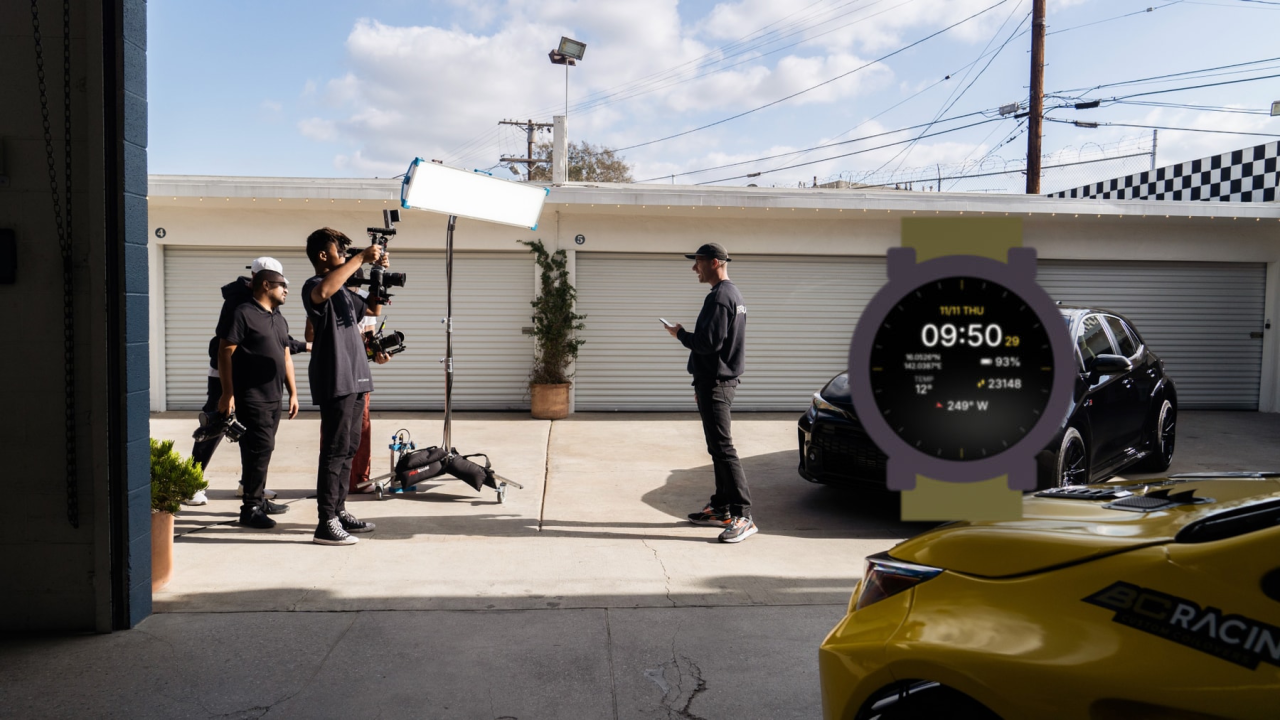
9:50:29
